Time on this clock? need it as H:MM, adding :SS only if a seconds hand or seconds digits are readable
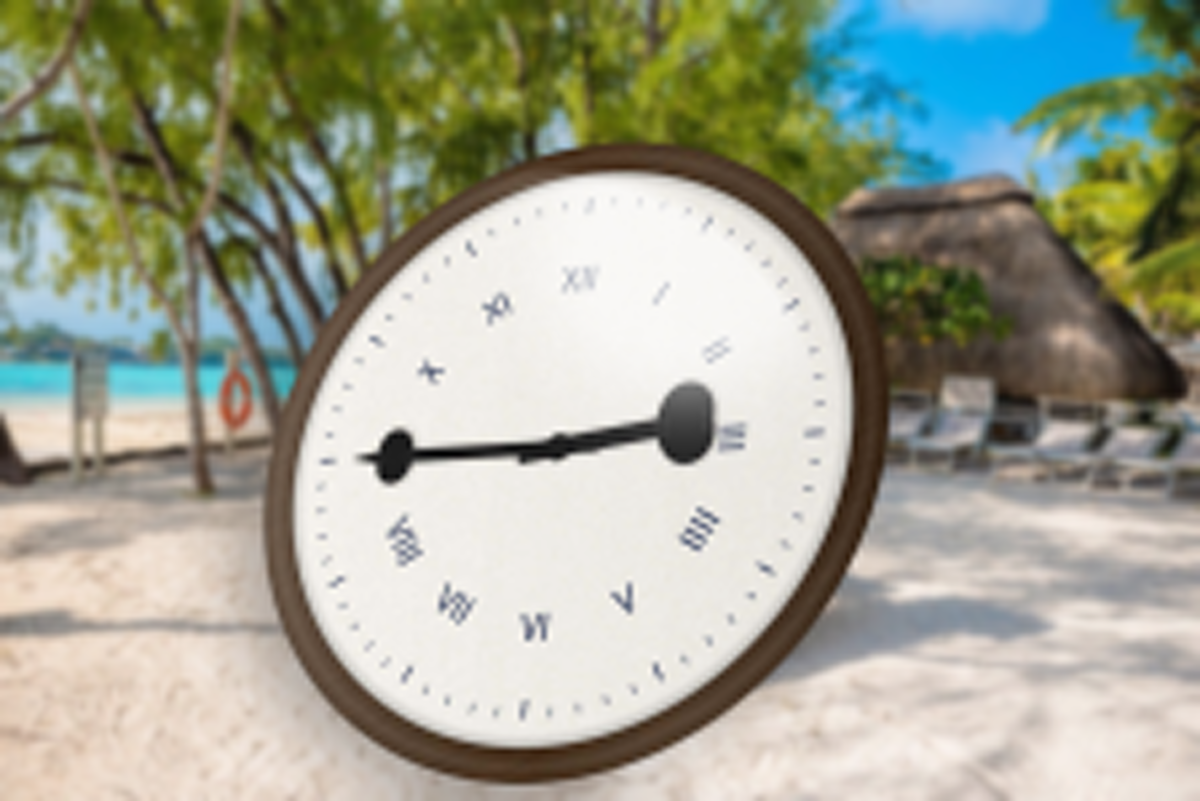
2:45
